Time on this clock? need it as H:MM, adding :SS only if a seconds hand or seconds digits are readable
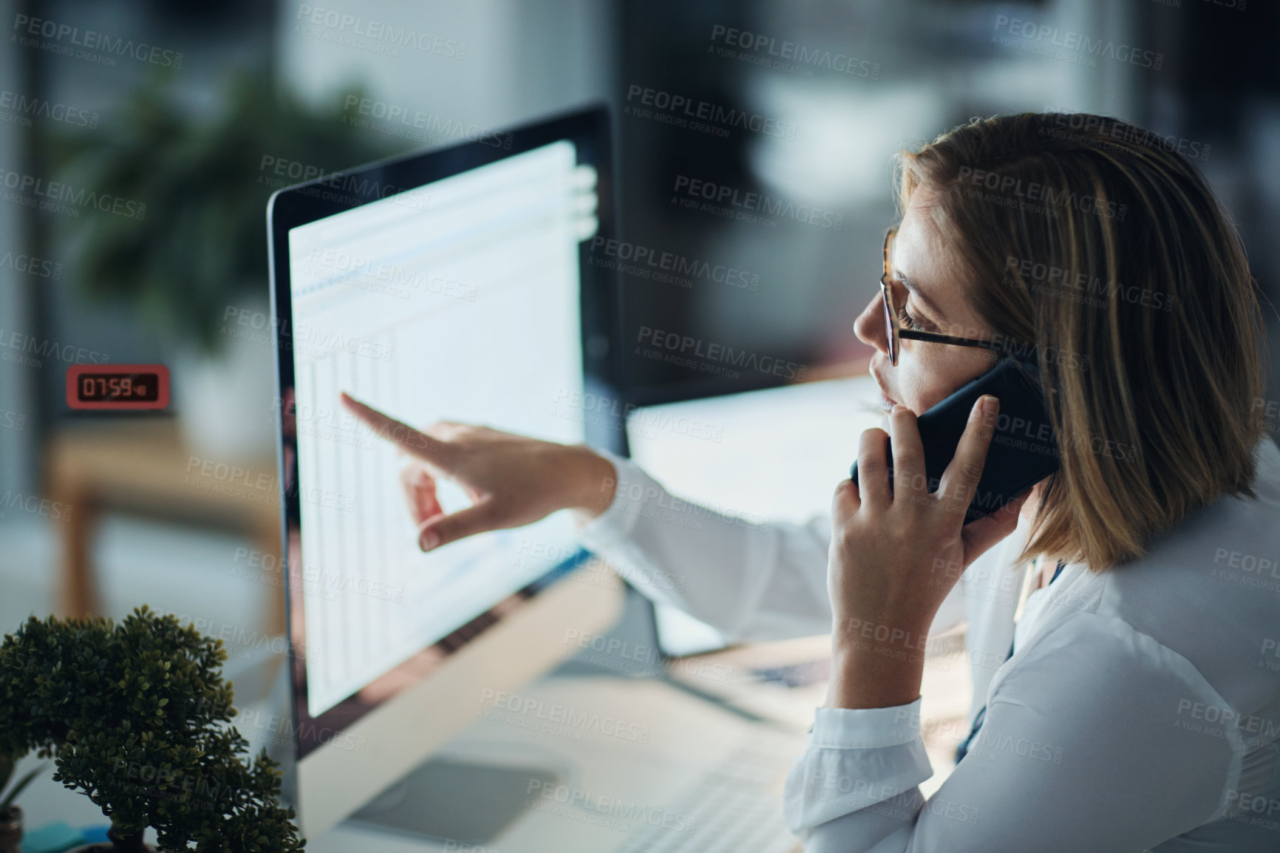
7:59
